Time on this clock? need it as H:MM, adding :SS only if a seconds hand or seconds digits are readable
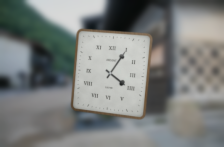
4:05
